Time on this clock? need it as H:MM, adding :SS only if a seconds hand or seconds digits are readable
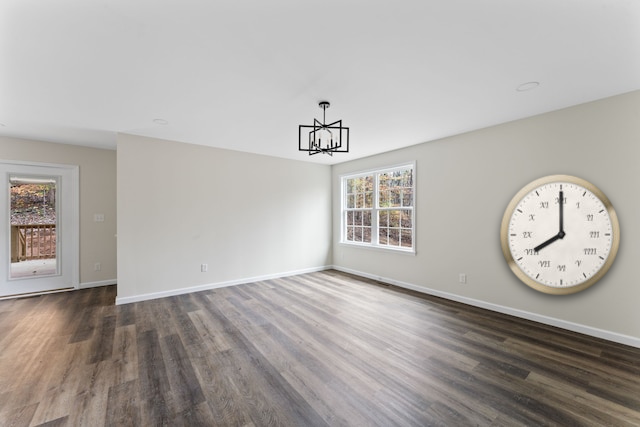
8:00
